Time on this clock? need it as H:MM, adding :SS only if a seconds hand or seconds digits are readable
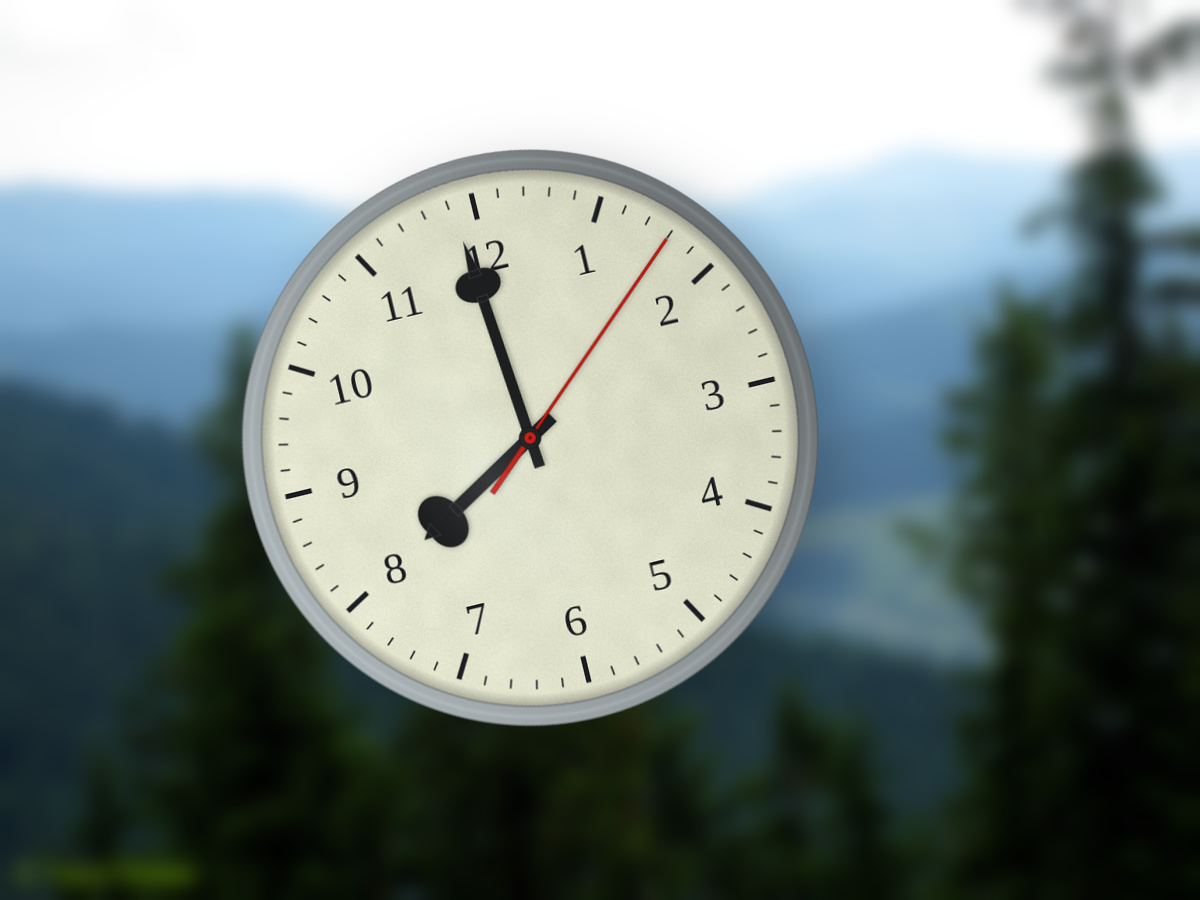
7:59:08
